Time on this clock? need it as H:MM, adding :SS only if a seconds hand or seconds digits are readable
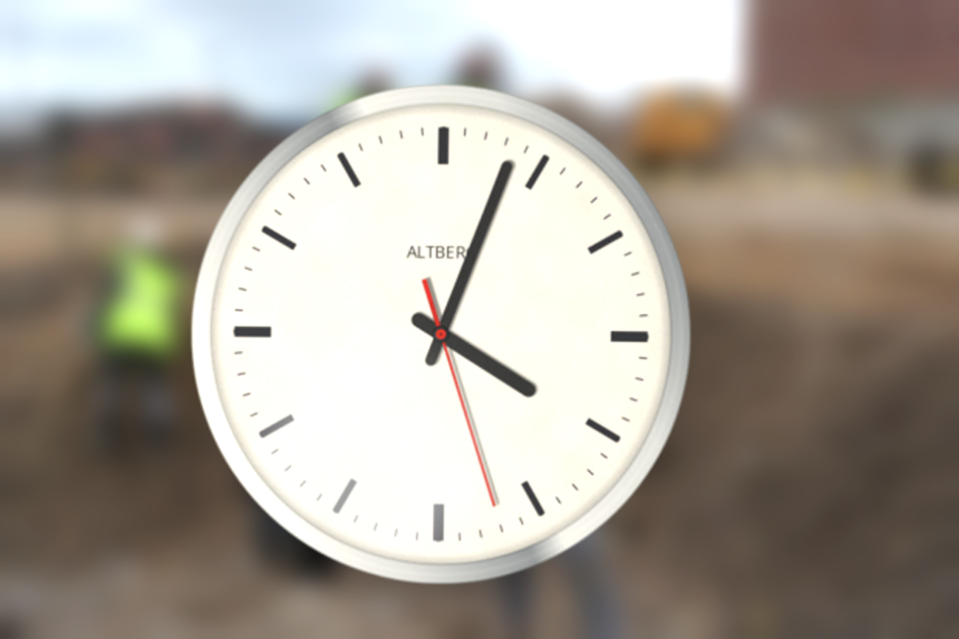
4:03:27
